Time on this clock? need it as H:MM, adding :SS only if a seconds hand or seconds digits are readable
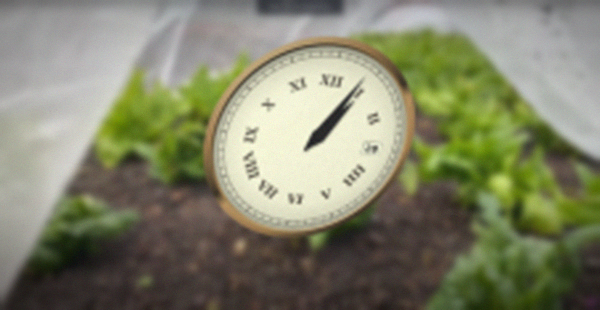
1:04
